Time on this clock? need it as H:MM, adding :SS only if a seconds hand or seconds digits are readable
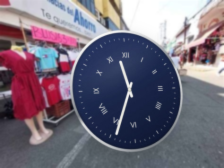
11:34
